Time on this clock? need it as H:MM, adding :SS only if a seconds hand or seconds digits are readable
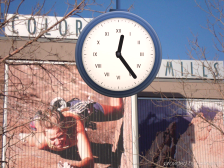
12:24
